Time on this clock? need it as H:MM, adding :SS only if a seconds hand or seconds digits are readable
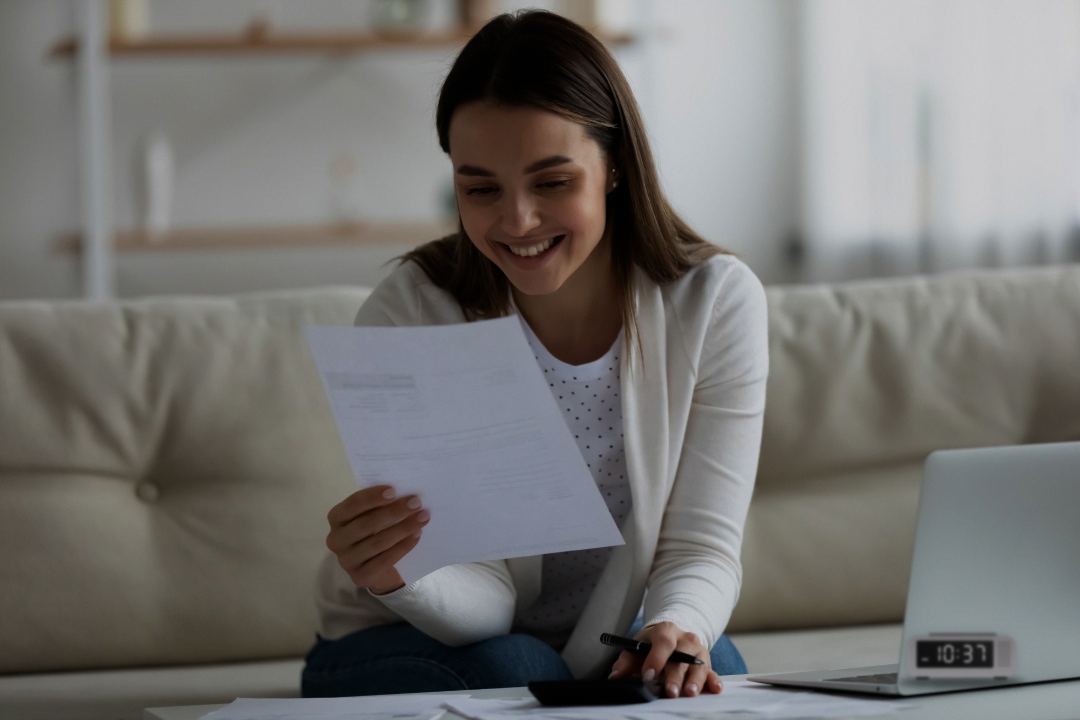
10:37
